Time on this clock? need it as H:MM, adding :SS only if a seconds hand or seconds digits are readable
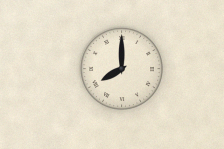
8:00
